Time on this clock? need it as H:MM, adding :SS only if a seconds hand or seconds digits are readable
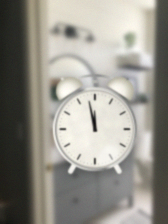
11:58
